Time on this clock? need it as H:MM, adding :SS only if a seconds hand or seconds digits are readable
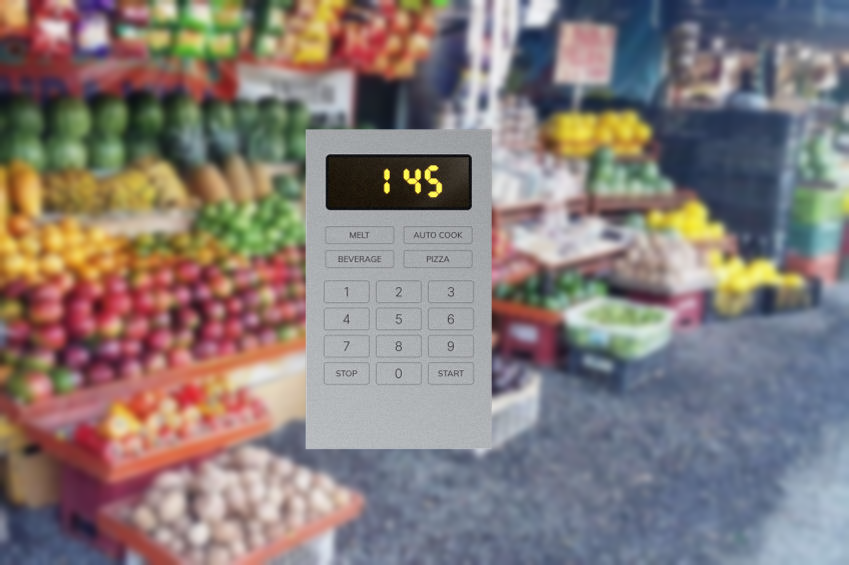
1:45
